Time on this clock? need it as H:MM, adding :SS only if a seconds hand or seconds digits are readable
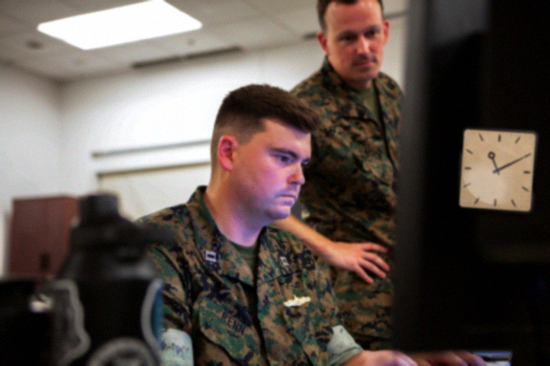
11:10
